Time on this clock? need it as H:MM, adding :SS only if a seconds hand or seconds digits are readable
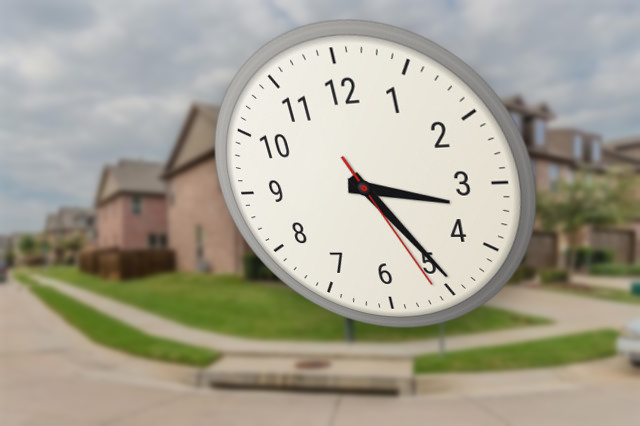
3:24:26
